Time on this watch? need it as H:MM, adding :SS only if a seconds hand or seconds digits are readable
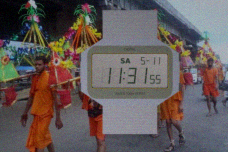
11:31:55
